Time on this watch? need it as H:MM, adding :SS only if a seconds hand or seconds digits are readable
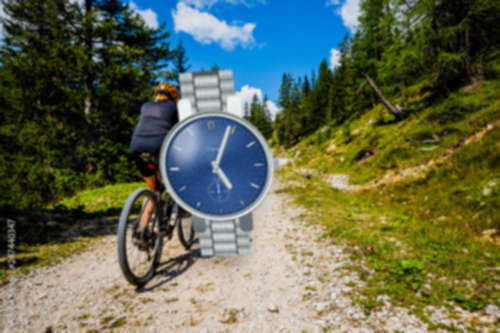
5:04
